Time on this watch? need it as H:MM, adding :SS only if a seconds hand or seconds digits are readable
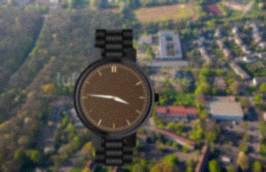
3:46
